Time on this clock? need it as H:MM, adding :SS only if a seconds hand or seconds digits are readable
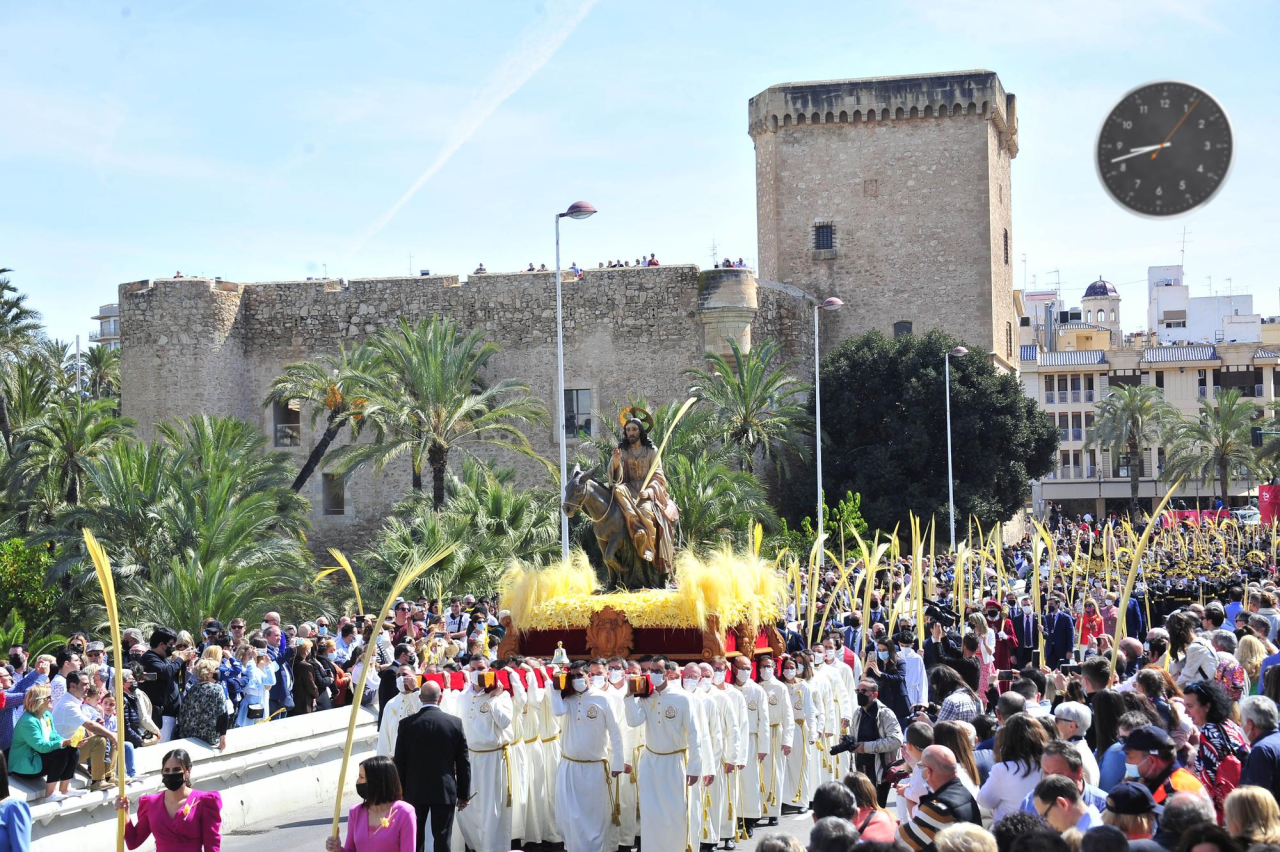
8:42:06
